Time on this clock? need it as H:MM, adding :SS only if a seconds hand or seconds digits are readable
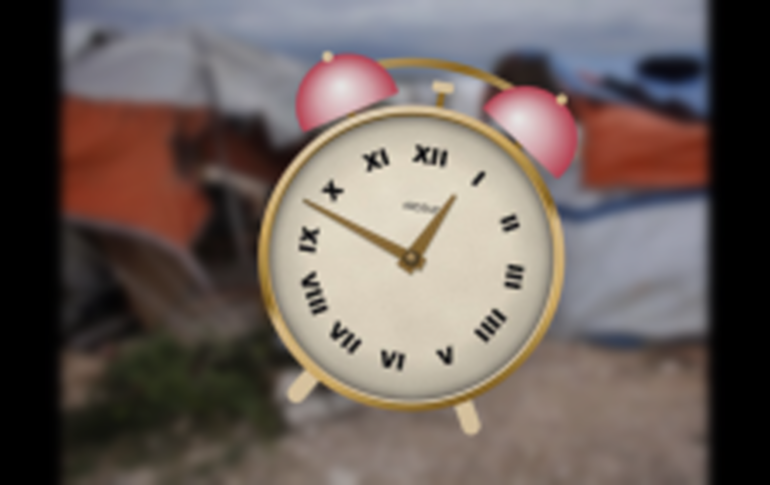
12:48
